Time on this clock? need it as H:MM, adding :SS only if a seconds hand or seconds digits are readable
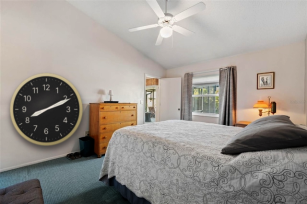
8:11
